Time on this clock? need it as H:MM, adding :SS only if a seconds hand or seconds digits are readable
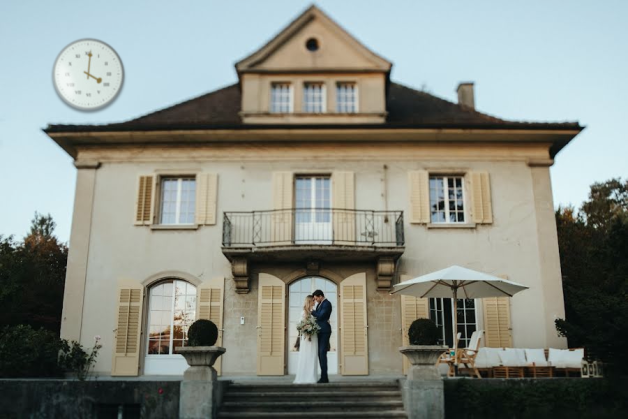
4:01
